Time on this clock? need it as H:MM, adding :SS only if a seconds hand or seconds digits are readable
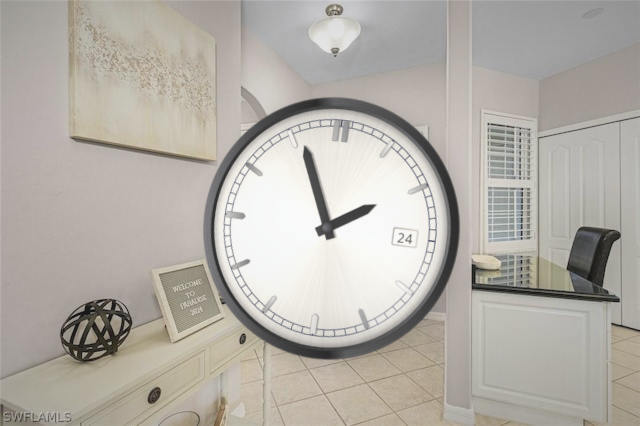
1:56
